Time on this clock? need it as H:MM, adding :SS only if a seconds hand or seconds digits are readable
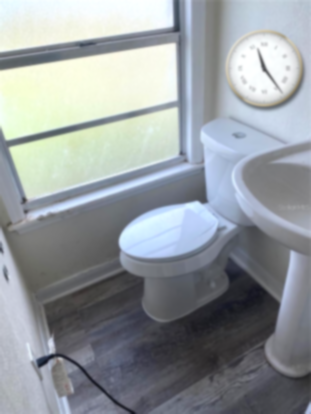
11:24
